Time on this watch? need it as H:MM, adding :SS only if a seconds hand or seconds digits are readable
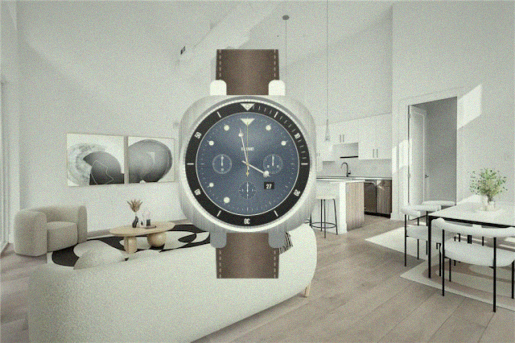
3:58
